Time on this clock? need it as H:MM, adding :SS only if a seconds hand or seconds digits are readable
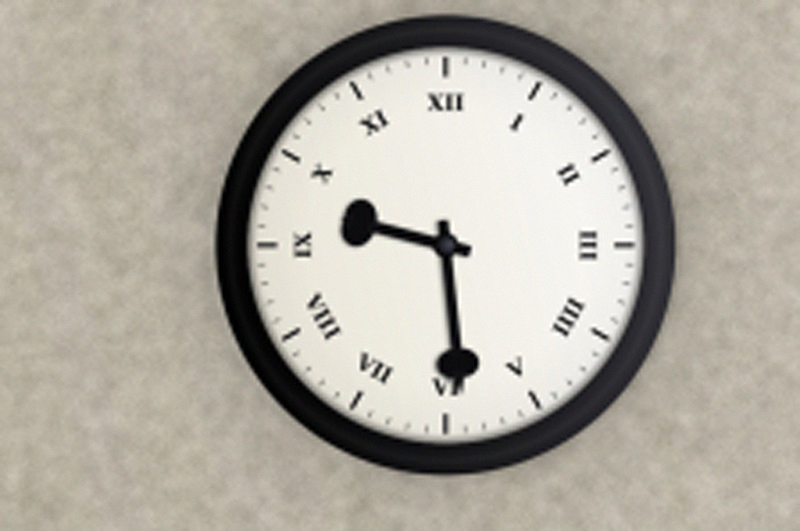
9:29
